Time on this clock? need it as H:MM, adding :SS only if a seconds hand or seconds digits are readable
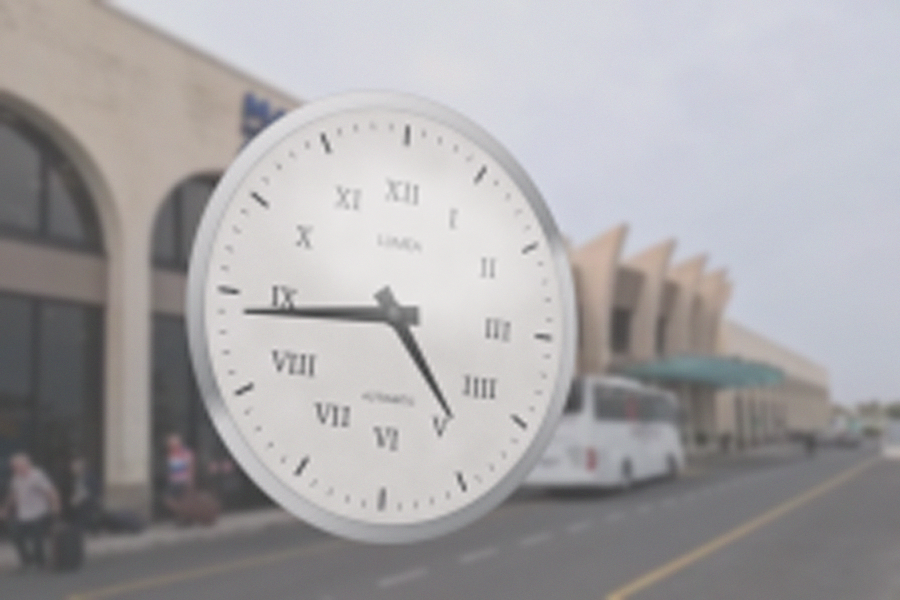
4:44
